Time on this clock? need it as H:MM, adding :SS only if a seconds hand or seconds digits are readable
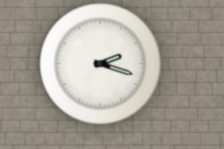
2:18
